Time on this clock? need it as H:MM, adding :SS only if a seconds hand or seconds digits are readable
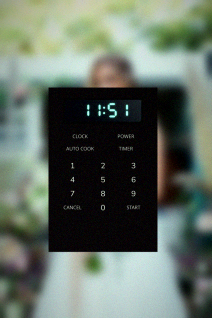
11:51
